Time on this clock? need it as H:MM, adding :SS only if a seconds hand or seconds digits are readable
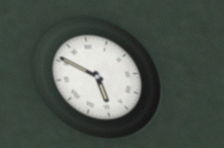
5:51
